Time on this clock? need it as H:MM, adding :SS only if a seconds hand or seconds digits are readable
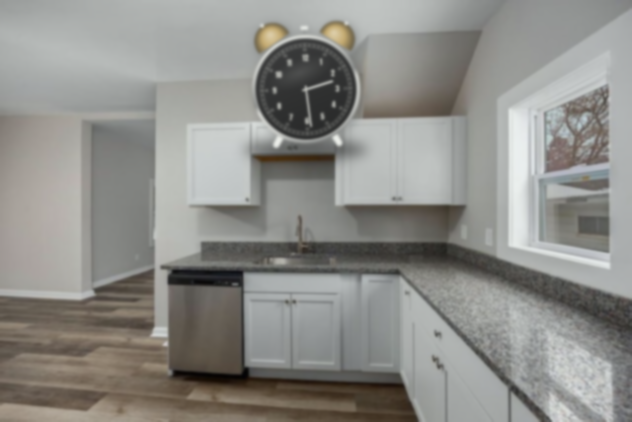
2:29
